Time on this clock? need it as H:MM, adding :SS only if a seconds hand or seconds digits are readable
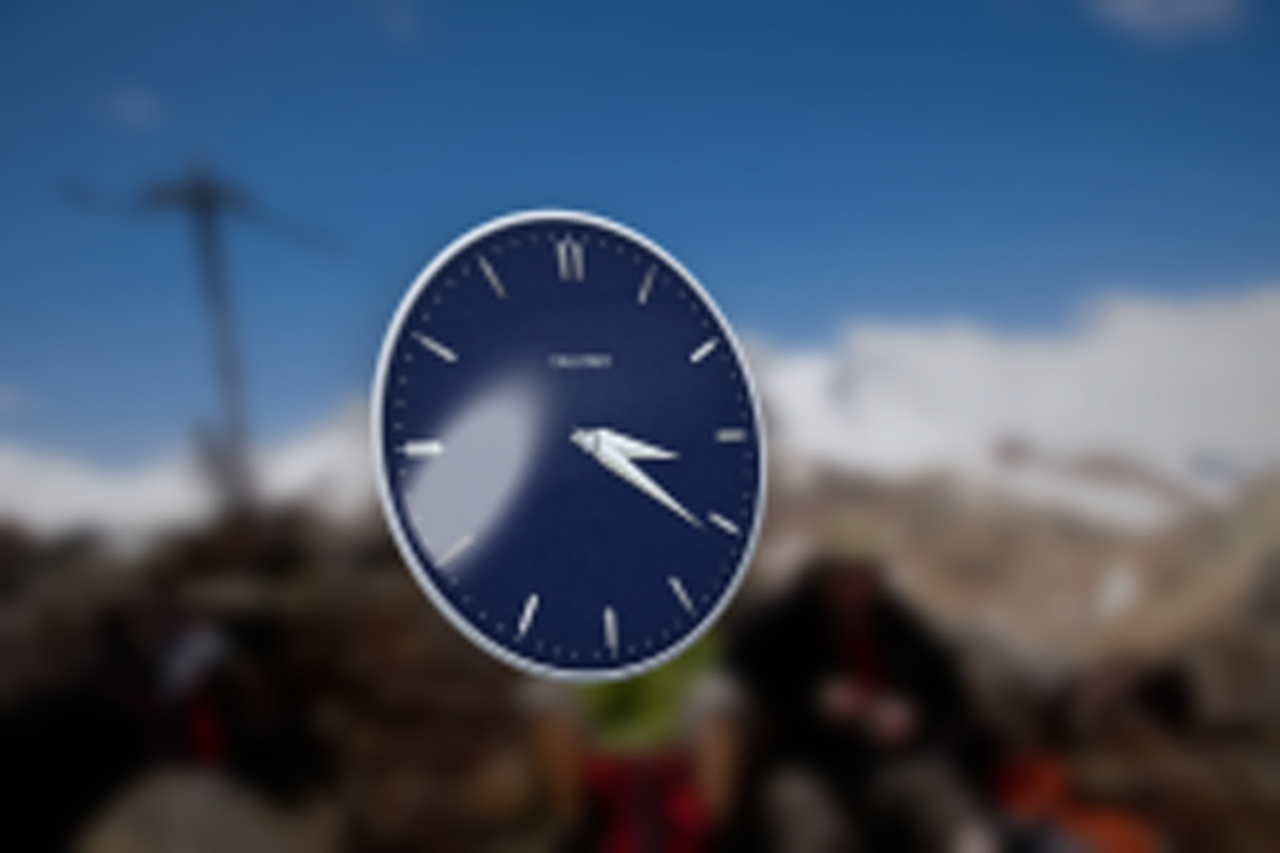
3:21
